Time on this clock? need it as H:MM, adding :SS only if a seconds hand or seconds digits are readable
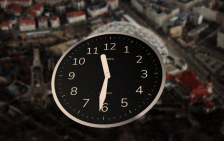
11:31
